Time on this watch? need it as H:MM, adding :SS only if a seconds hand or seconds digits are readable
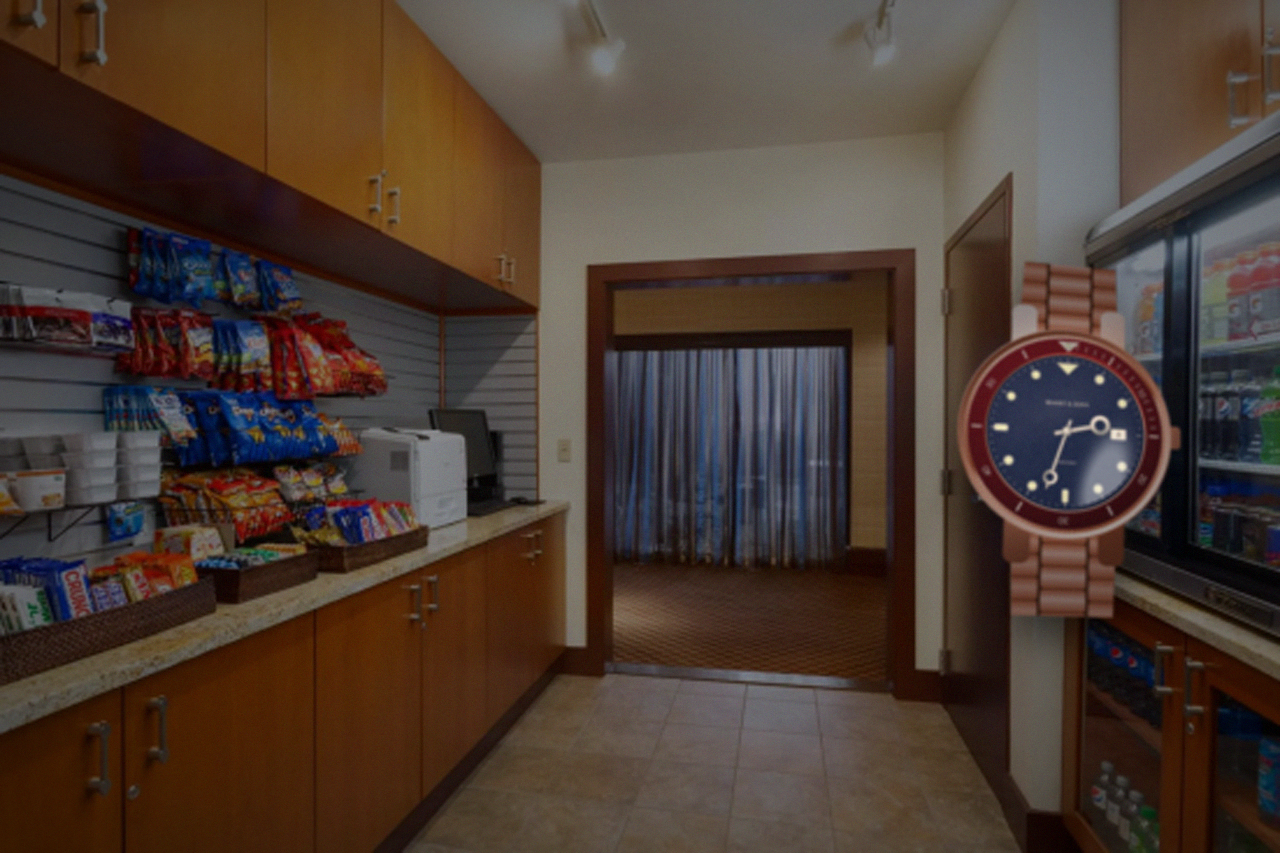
2:33
